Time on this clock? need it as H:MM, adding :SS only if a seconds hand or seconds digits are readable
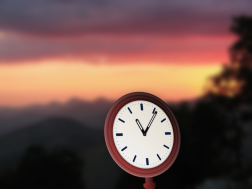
11:06
